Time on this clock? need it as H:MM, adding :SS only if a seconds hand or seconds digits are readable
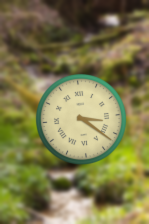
3:22
